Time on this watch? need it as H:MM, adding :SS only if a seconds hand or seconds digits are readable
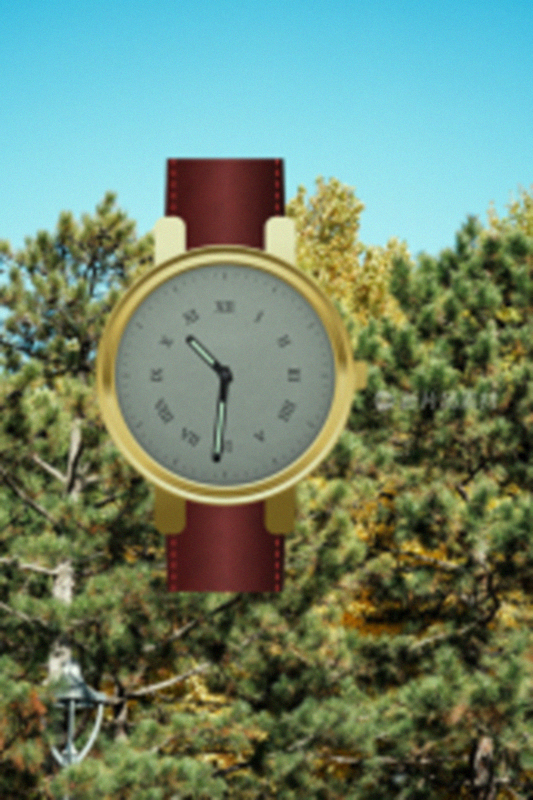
10:31
